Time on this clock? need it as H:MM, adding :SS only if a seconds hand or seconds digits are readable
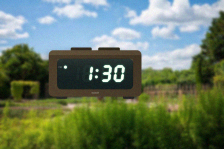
1:30
